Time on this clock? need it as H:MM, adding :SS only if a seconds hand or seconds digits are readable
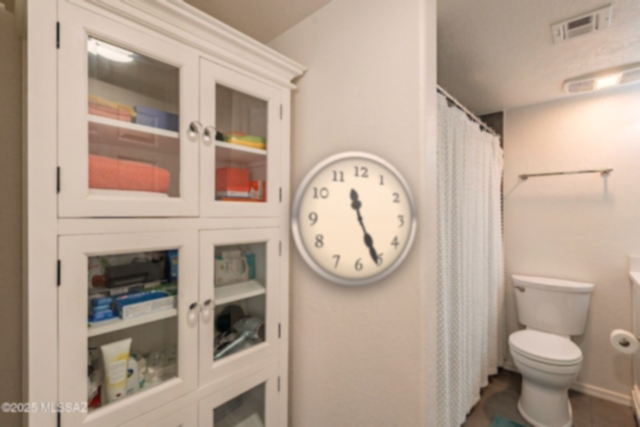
11:26
